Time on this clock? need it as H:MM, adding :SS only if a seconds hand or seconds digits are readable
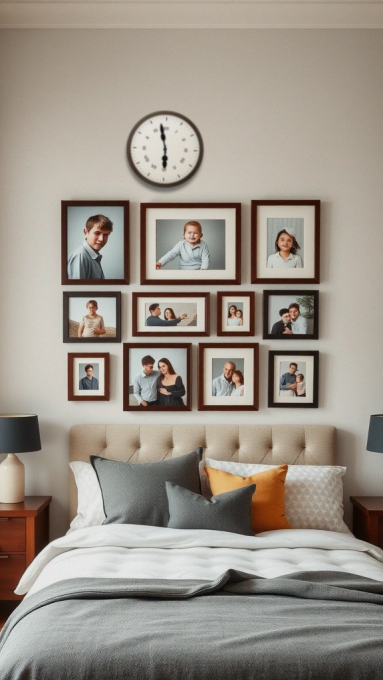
5:58
